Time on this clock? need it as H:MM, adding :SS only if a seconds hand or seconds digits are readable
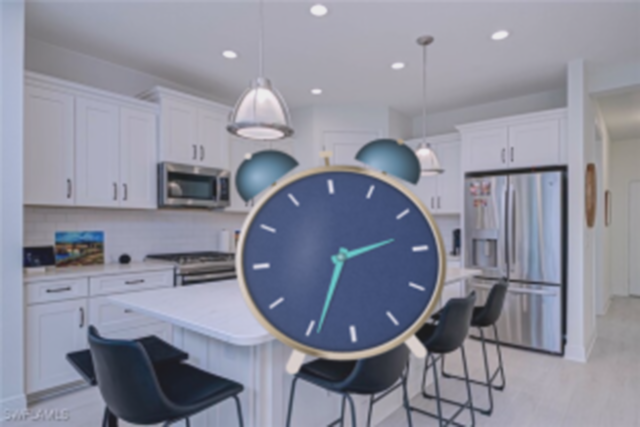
2:34
